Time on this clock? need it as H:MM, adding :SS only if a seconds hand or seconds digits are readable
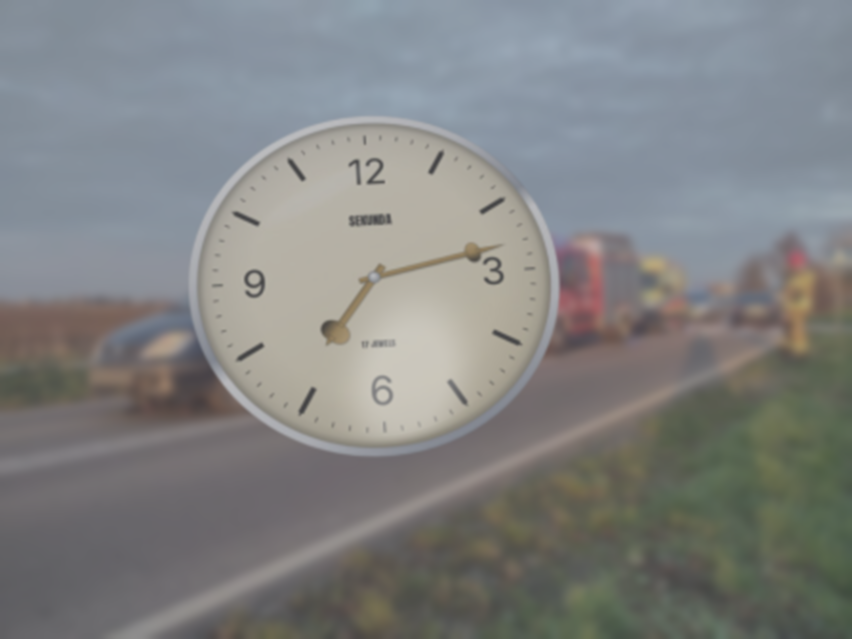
7:13
